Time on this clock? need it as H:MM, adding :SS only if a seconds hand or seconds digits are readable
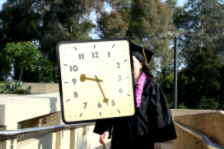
9:27
